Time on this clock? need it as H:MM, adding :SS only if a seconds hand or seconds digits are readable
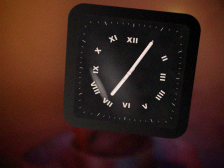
7:05
